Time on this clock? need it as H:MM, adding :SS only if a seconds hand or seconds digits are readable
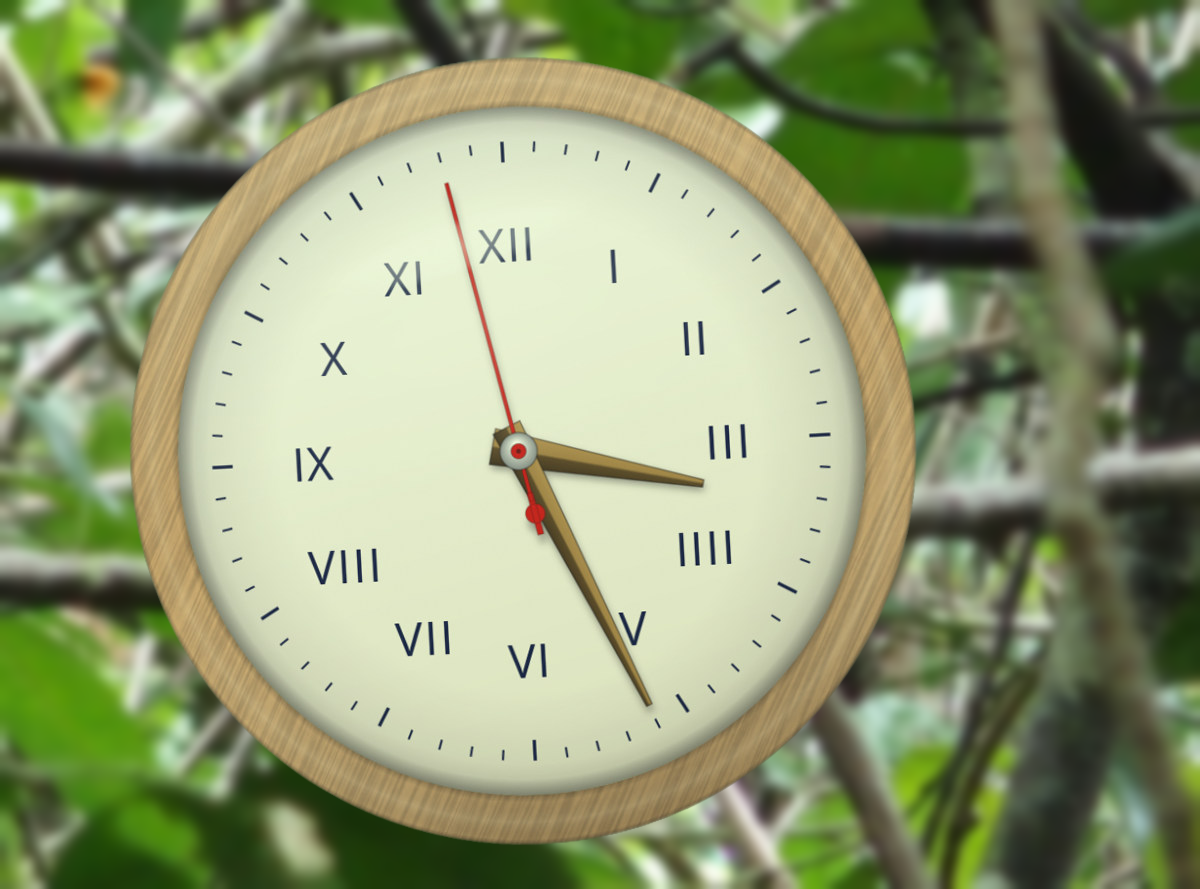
3:25:58
